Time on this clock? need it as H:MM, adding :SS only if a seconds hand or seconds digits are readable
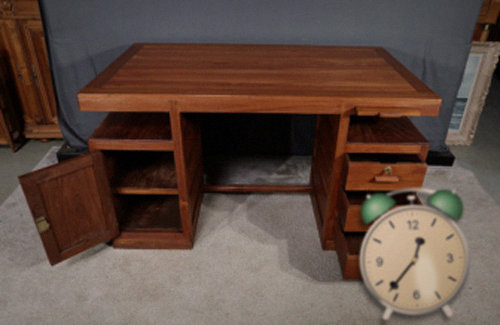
12:37
